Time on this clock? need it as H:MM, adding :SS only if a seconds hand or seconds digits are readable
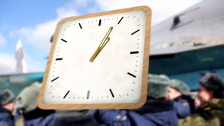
1:04
